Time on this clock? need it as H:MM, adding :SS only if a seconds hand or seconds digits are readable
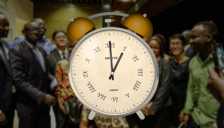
1:00
